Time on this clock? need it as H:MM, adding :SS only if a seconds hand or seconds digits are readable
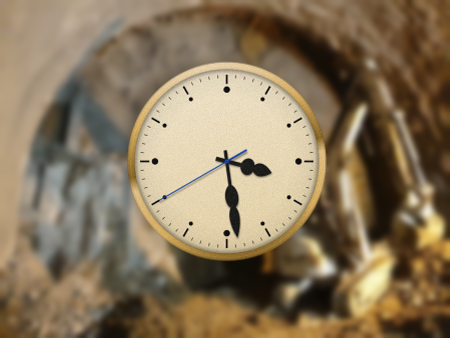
3:28:40
